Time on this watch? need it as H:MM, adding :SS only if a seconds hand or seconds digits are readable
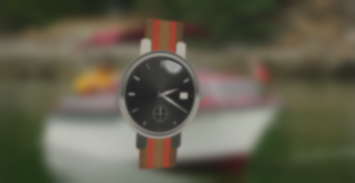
2:20
